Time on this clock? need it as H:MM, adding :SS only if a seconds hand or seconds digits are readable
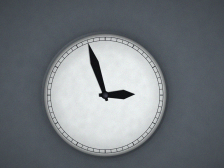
2:57
